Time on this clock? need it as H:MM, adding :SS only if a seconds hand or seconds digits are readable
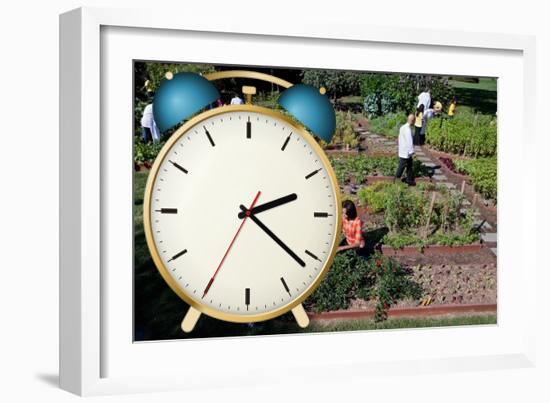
2:21:35
